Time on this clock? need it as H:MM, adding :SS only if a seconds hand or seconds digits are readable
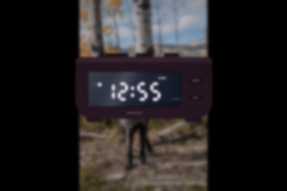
12:55
